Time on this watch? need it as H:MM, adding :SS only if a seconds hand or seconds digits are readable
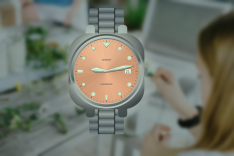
9:13
